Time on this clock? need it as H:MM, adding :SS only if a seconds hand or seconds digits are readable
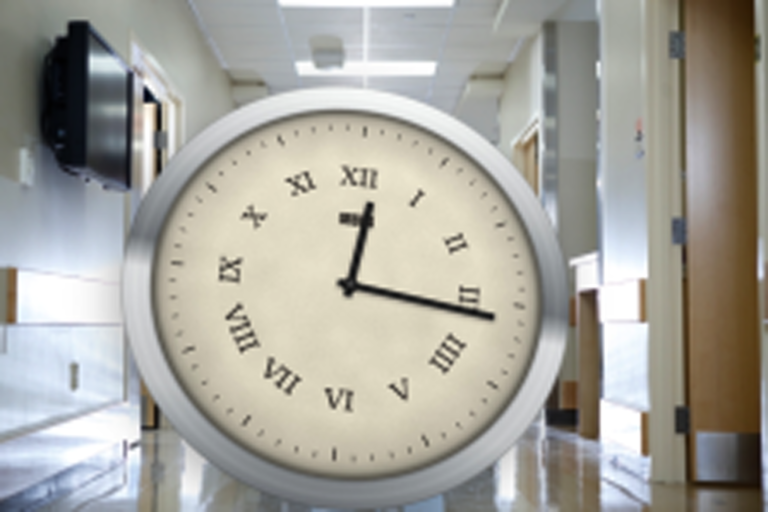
12:16
